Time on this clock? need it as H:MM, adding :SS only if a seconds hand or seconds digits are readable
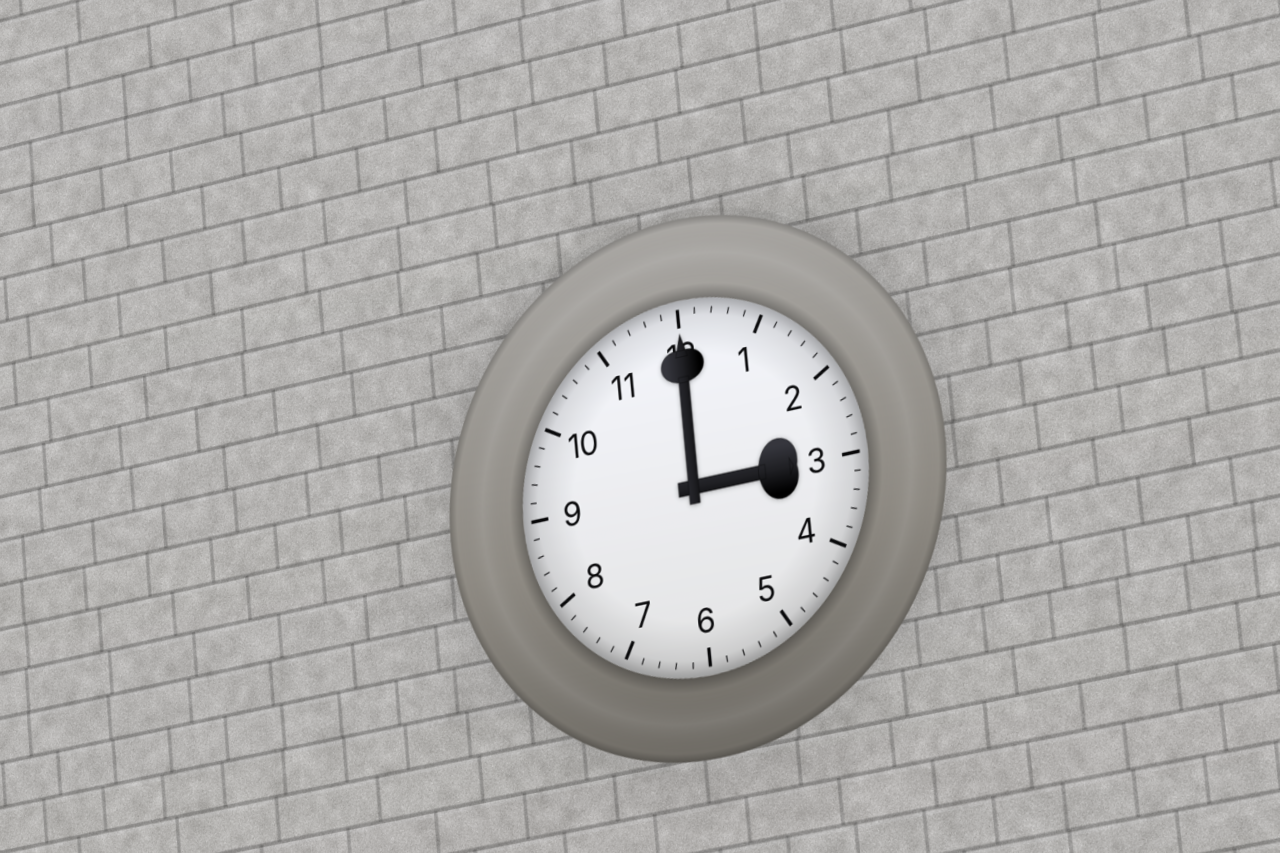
3:00
